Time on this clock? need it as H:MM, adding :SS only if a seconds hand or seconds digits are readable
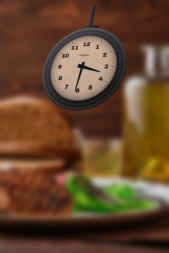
3:31
